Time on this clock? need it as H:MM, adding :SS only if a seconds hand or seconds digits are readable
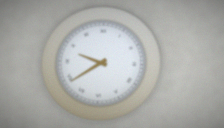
9:39
